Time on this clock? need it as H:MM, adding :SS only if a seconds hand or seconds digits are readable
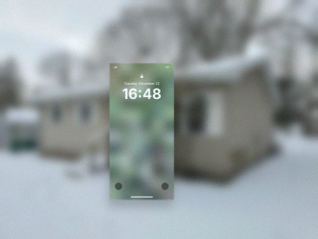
16:48
